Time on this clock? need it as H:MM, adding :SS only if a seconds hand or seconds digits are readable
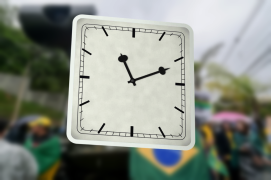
11:11
